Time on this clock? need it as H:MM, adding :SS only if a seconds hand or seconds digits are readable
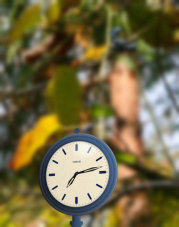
7:13
